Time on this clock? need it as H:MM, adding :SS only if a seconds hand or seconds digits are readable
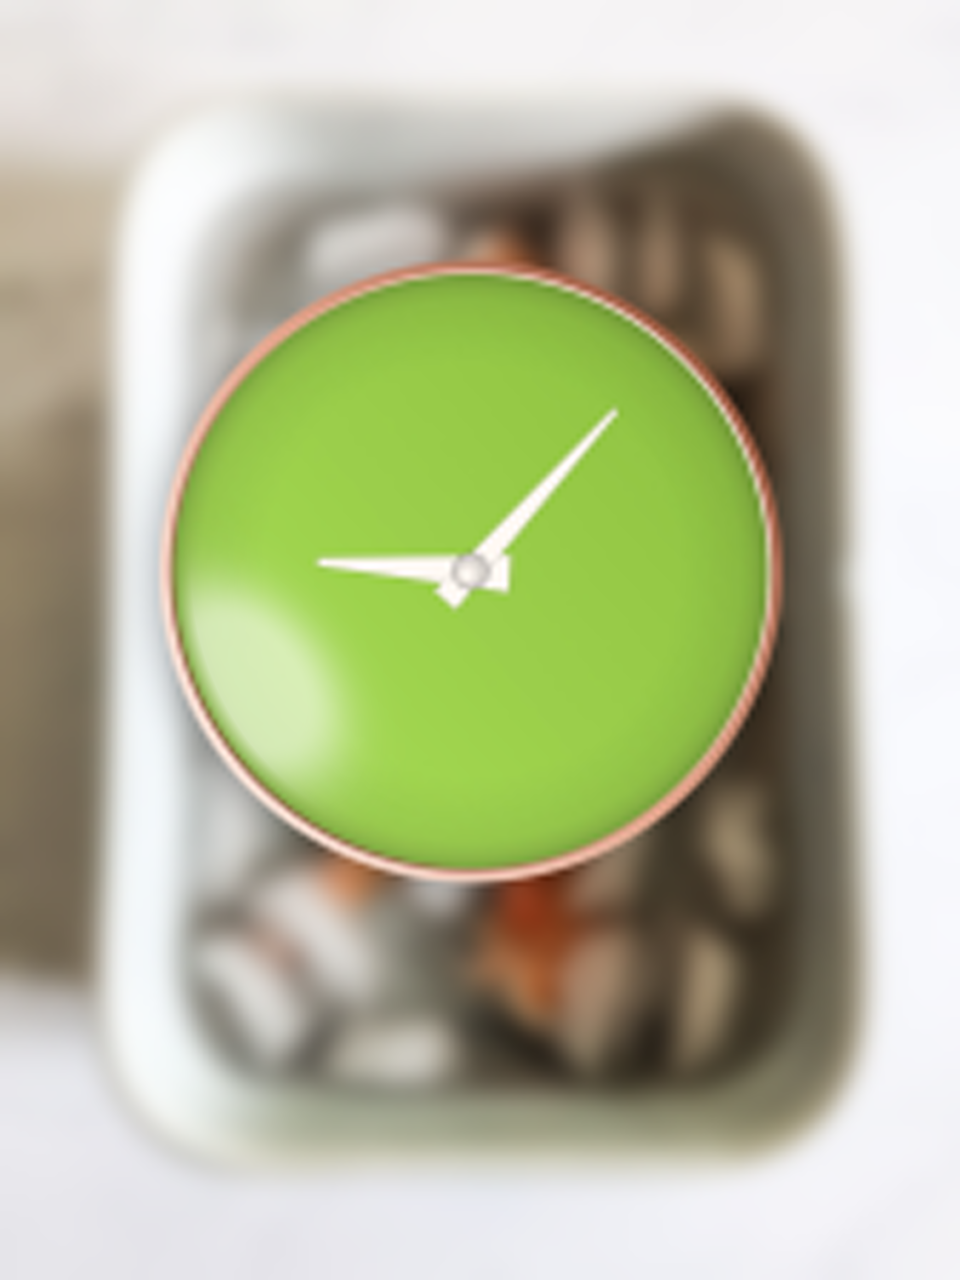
9:07
